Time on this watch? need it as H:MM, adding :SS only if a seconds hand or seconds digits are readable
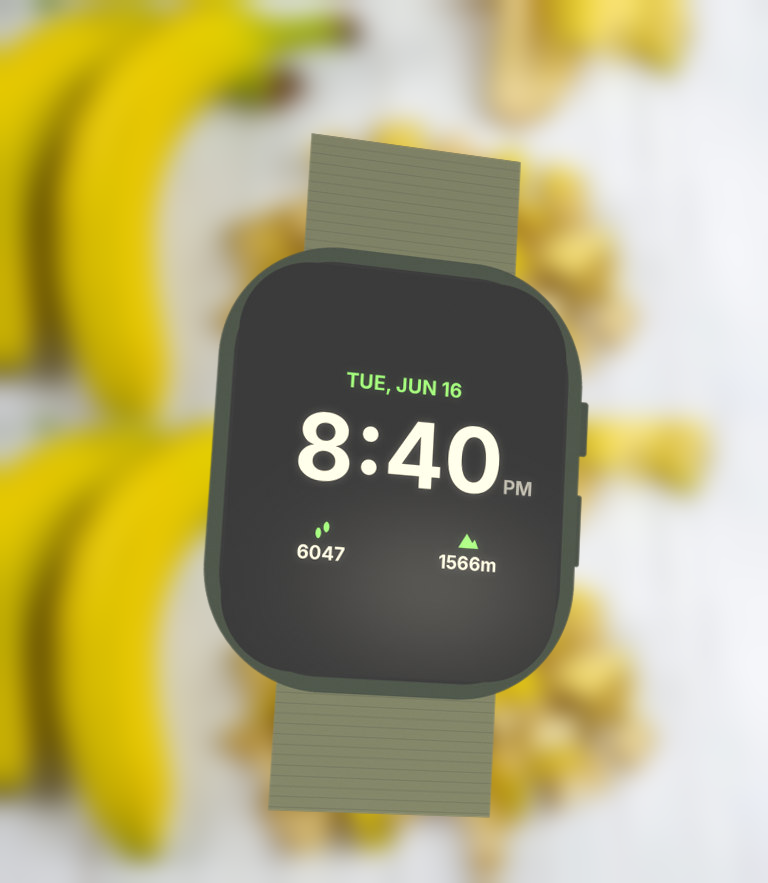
8:40
